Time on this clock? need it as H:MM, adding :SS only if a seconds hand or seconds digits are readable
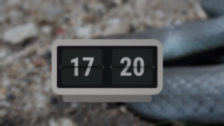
17:20
